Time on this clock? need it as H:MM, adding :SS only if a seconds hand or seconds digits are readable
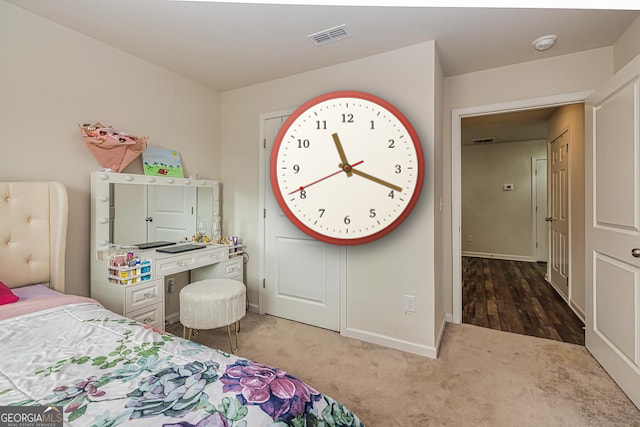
11:18:41
